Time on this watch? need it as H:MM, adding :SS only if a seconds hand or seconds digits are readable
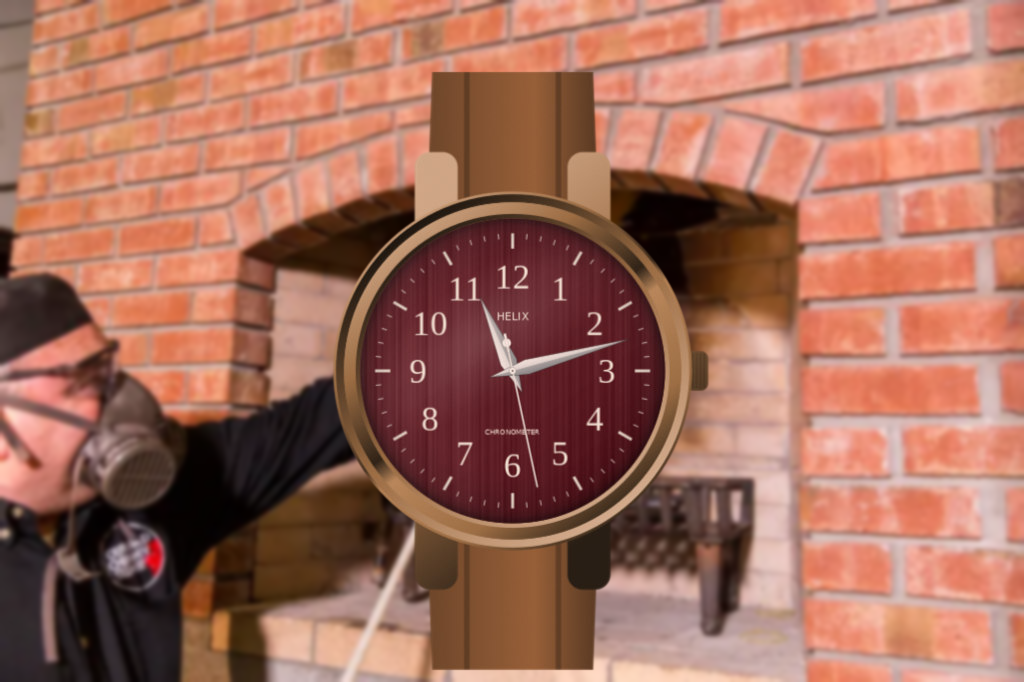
11:12:28
